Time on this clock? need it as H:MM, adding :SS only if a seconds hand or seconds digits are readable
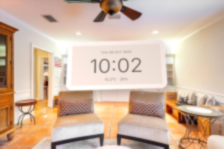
10:02
